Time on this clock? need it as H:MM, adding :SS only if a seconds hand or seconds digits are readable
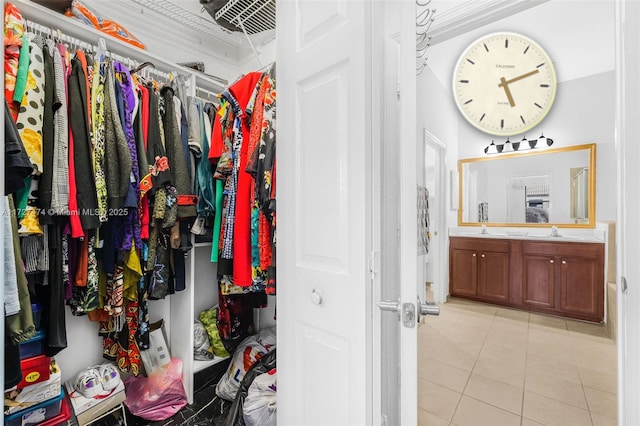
5:11
